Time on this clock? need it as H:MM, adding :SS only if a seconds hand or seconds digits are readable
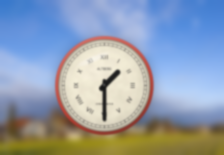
1:30
